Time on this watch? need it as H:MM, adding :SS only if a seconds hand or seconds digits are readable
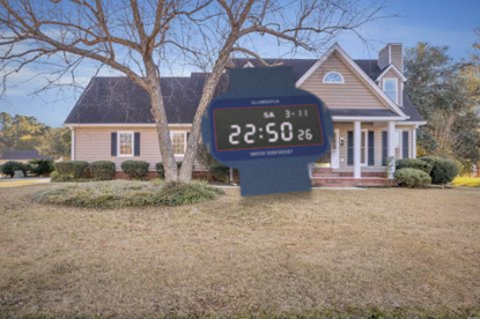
22:50
